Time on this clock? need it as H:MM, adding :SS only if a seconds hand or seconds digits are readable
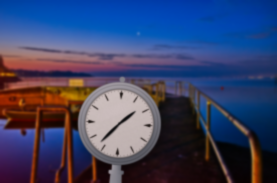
1:37
